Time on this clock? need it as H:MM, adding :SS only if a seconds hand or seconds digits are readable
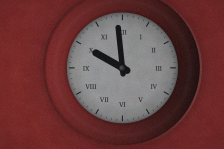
9:59
